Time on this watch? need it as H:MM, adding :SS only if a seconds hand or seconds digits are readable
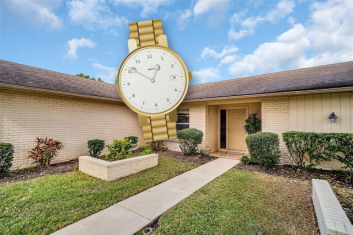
12:51
